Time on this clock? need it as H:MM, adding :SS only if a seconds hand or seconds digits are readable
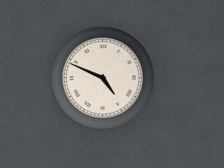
4:49
